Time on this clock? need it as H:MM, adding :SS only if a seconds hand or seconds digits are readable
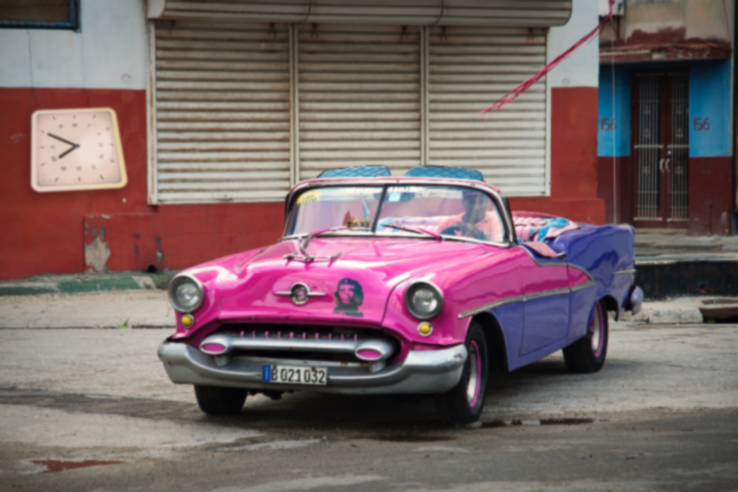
7:50
